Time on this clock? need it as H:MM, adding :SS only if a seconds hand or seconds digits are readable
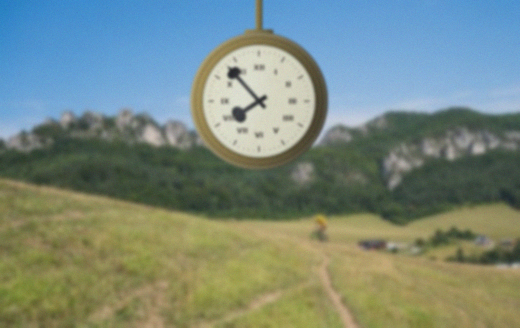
7:53
